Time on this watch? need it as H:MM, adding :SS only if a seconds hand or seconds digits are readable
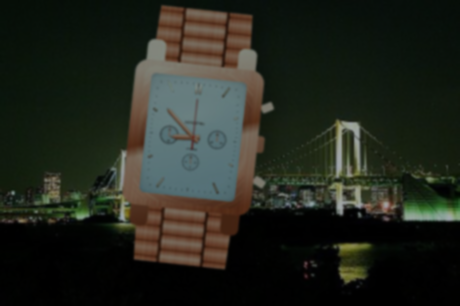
8:52
